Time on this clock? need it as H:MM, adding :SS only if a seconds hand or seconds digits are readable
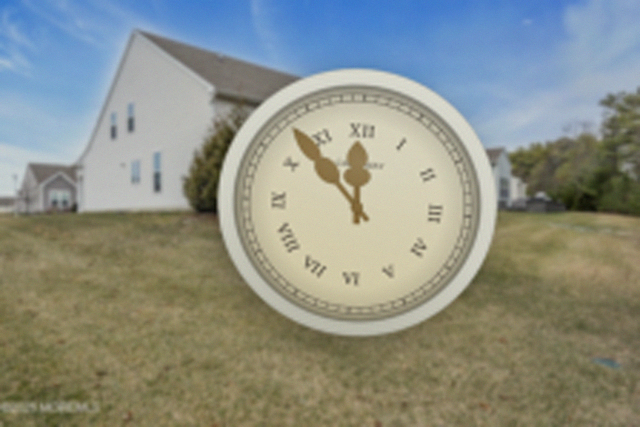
11:53
